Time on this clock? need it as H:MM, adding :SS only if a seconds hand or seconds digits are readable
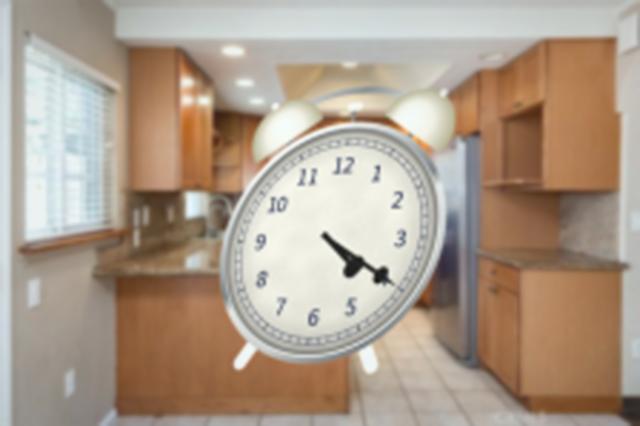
4:20
